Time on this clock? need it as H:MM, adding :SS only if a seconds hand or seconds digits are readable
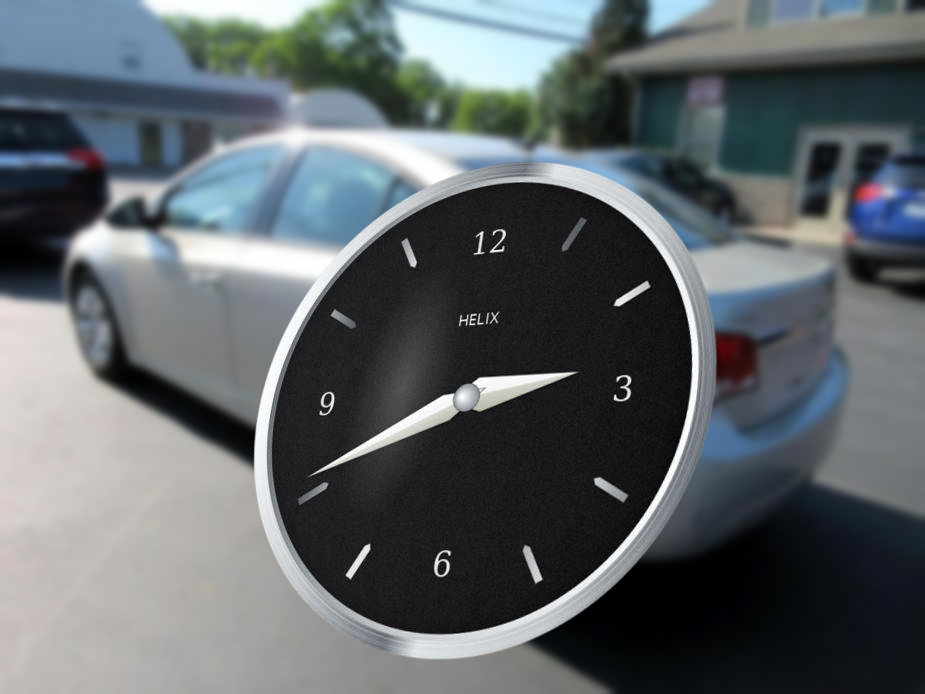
2:41
